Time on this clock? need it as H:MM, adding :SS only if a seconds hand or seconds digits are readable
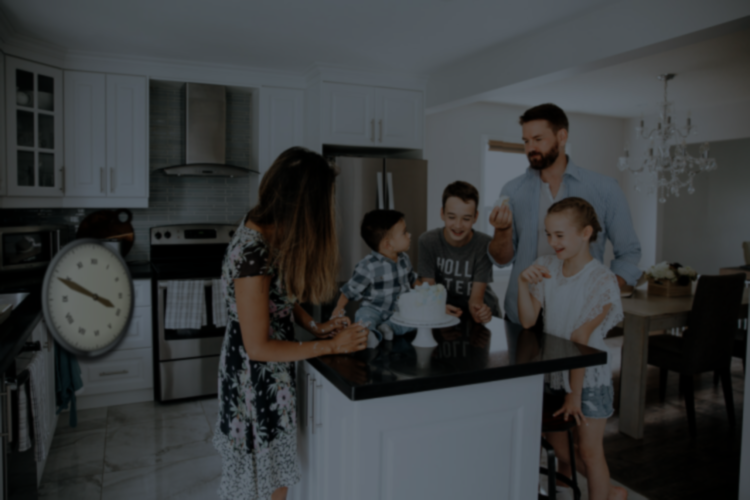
3:49
